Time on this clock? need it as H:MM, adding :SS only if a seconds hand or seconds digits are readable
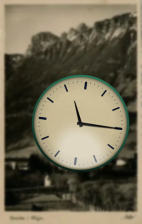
11:15
